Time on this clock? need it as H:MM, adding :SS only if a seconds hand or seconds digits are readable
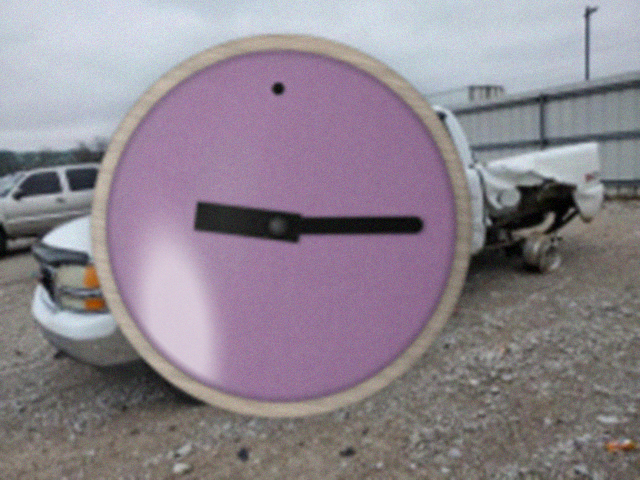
9:15
